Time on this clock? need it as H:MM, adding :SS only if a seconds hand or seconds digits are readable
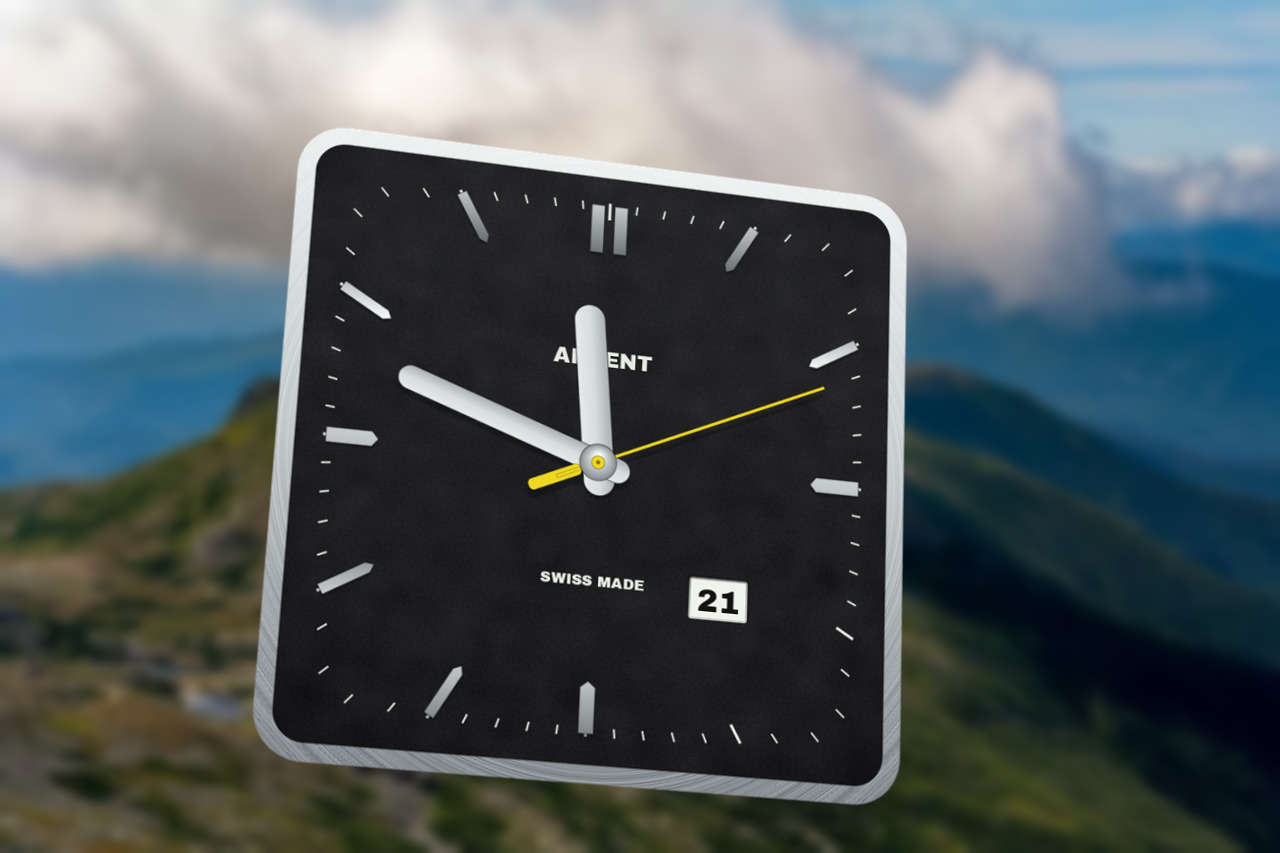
11:48:11
